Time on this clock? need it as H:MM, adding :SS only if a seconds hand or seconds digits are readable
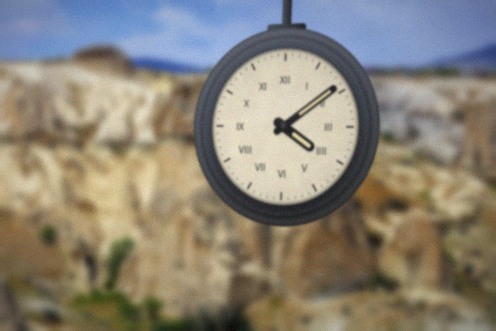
4:09
